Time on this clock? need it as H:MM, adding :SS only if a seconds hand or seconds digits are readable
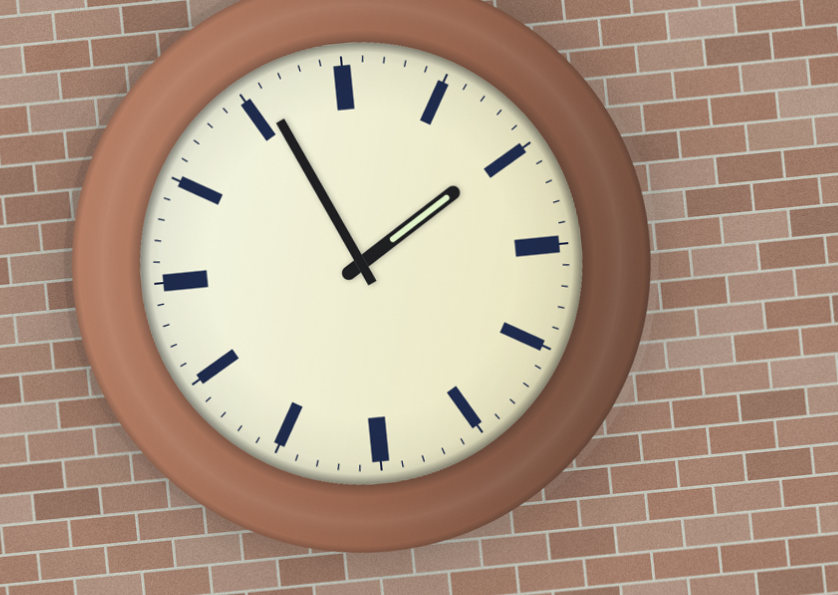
1:56
